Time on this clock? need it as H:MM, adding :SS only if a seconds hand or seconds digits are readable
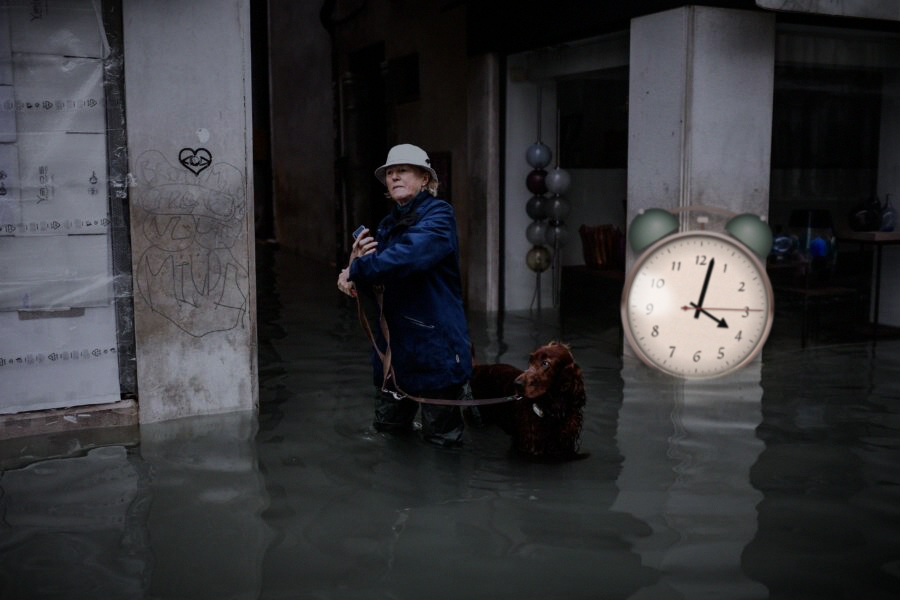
4:02:15
